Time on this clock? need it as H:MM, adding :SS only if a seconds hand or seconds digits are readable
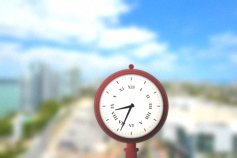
8:34
